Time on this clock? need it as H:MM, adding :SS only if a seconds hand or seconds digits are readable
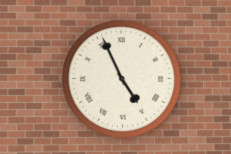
4:56
